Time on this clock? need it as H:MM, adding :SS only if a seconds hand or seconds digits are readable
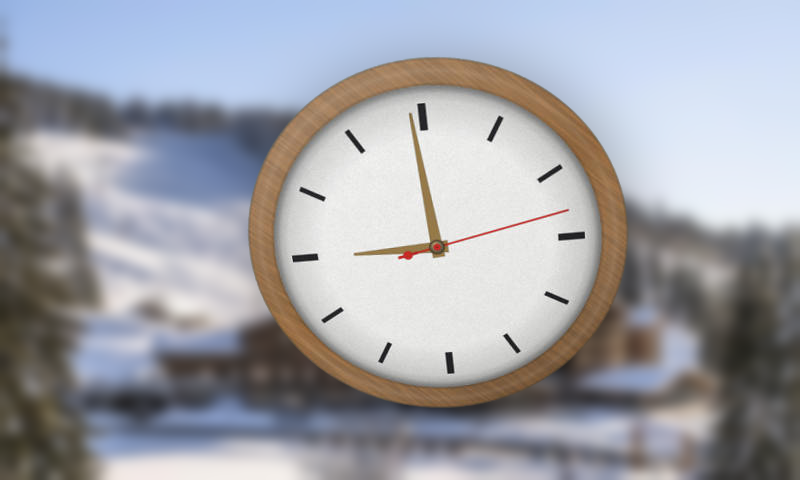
8:59:13
